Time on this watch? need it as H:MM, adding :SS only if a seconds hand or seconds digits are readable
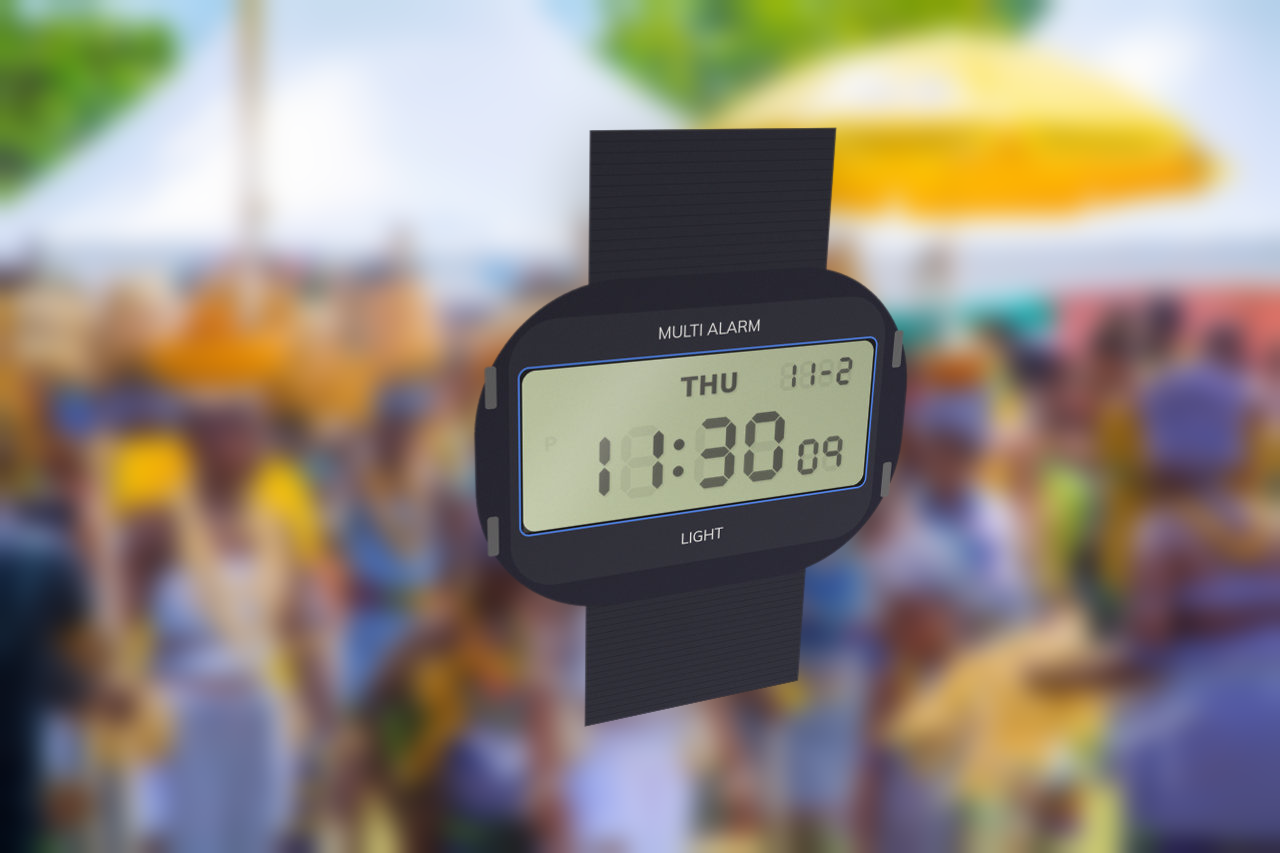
11:30:09
